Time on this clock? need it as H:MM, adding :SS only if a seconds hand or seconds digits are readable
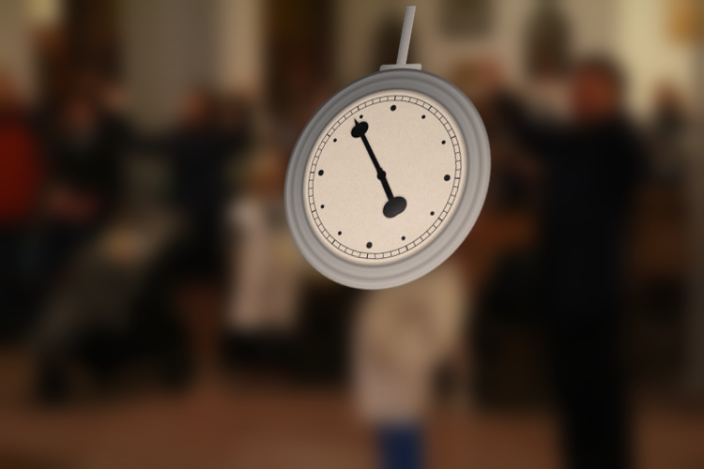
4:54
